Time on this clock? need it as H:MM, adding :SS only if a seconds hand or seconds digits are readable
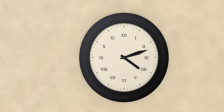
4:12
